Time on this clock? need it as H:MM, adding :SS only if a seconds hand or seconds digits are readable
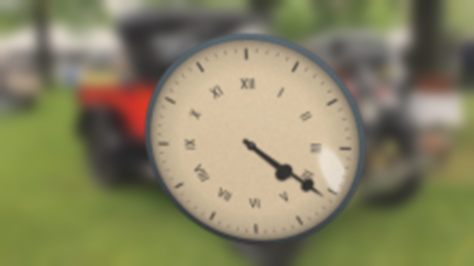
4:21
